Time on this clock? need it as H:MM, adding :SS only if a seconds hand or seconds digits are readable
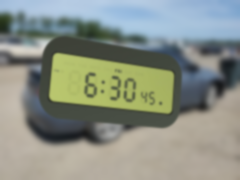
6:30:45
